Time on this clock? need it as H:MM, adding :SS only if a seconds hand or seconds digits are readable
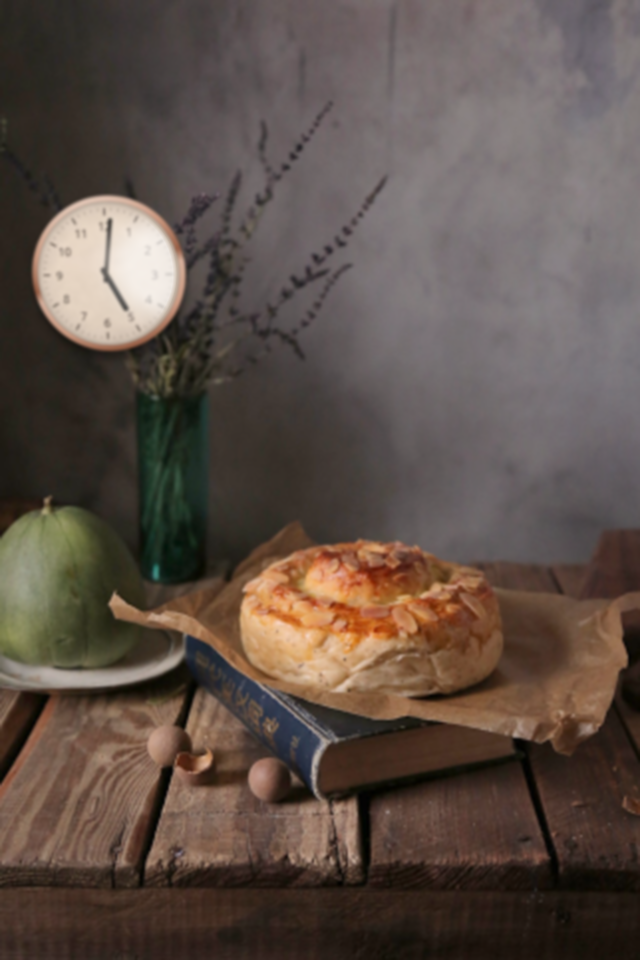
5:01
